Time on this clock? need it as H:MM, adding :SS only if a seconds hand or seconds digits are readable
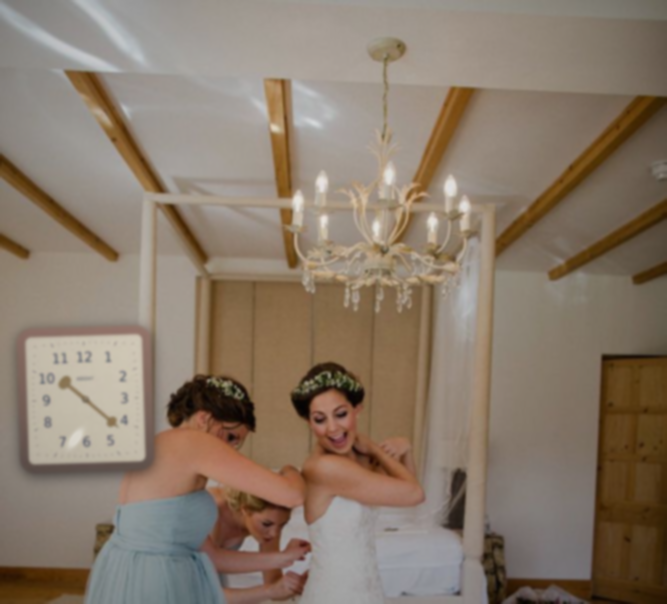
10:22
